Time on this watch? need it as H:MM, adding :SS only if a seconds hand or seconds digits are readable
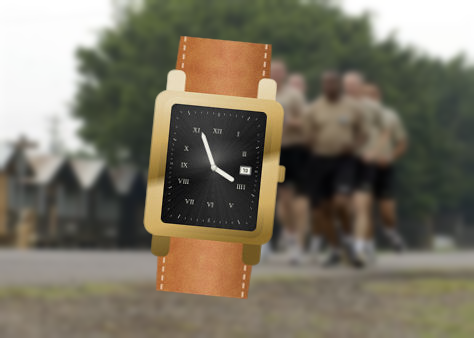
3:56
